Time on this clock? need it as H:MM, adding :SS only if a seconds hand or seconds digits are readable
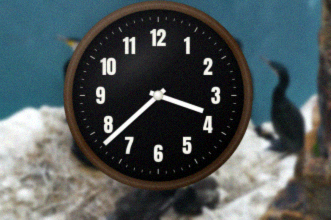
3:38
